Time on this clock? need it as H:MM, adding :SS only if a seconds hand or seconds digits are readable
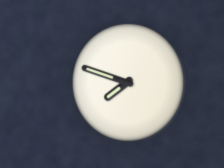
7:48
